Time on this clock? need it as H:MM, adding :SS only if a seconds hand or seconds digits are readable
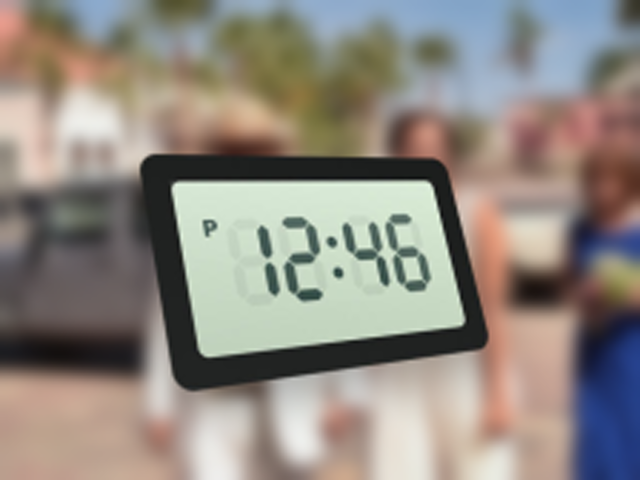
12:46
